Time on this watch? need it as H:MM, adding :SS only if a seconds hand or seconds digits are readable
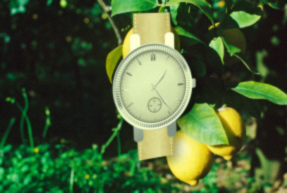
1:24
